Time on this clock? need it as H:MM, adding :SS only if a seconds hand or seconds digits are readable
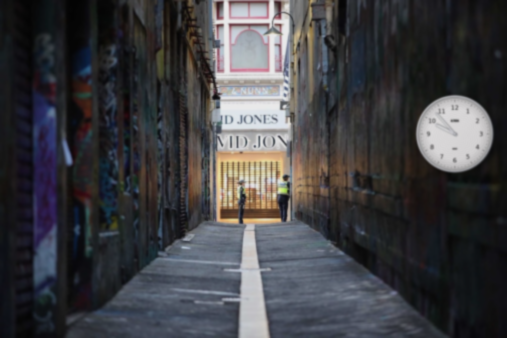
9:53
